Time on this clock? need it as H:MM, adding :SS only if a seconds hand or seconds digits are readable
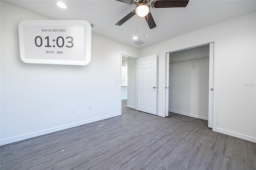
1:03
